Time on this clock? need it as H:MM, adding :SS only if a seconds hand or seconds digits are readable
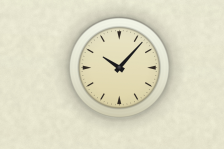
10:07
